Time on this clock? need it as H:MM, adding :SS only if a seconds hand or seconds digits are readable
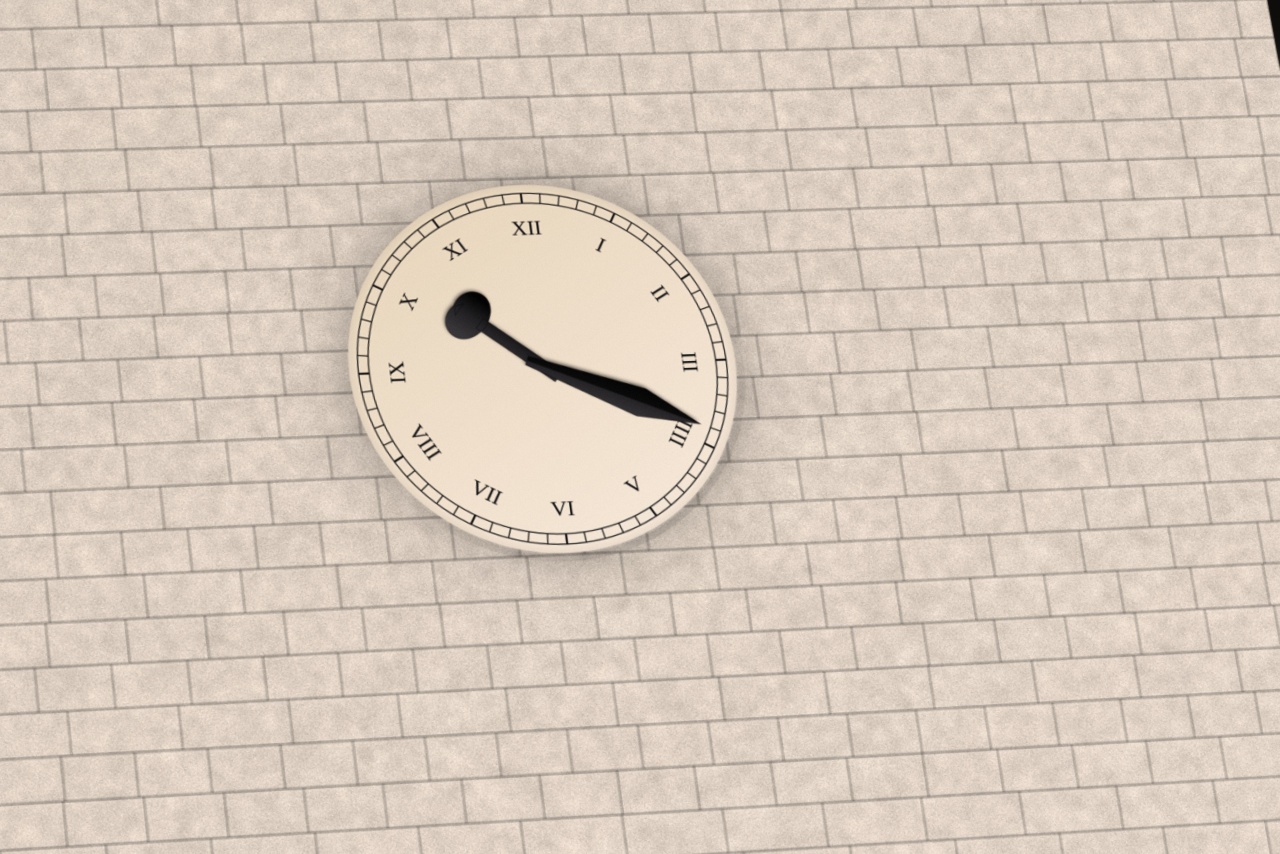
10:19
